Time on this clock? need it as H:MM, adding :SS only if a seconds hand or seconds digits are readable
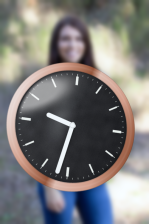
9:32
